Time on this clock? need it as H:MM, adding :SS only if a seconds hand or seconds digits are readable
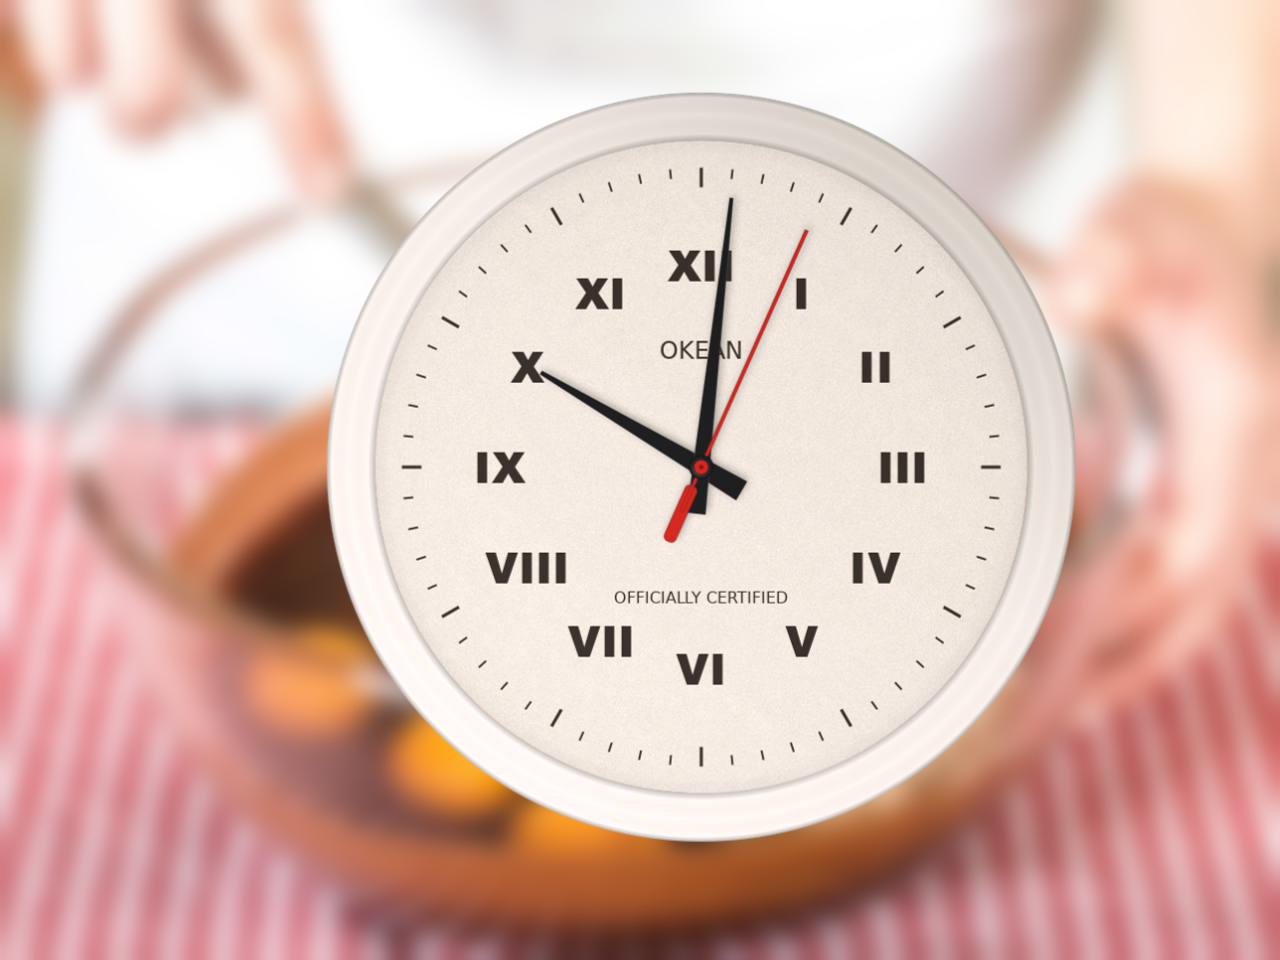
10:01:04
